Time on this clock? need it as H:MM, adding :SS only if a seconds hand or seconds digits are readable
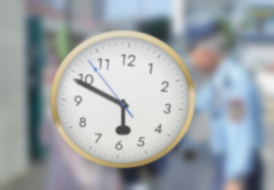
5:48:53
